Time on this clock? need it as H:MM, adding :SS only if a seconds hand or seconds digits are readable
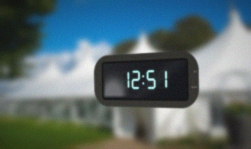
12:51
